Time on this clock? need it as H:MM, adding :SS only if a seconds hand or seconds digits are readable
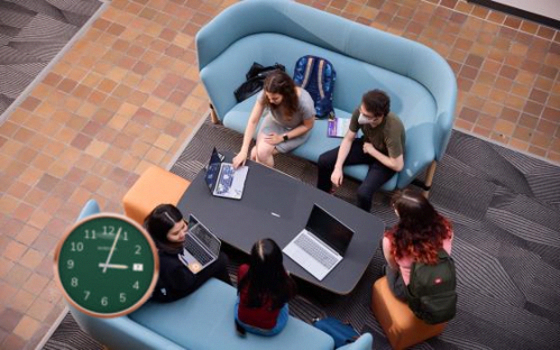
3:03
